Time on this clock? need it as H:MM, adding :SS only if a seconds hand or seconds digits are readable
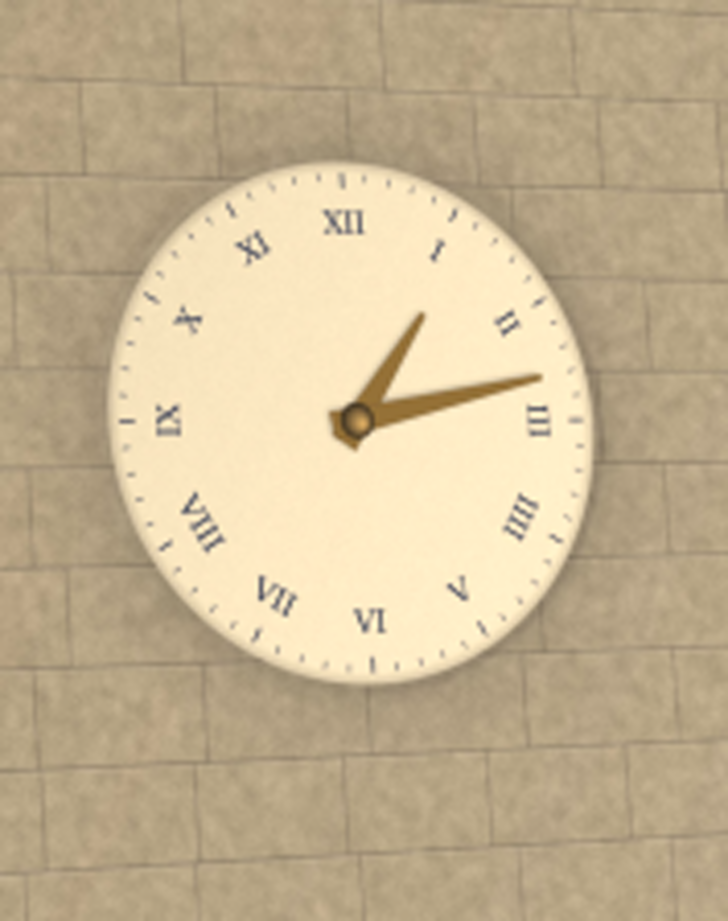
1:13
